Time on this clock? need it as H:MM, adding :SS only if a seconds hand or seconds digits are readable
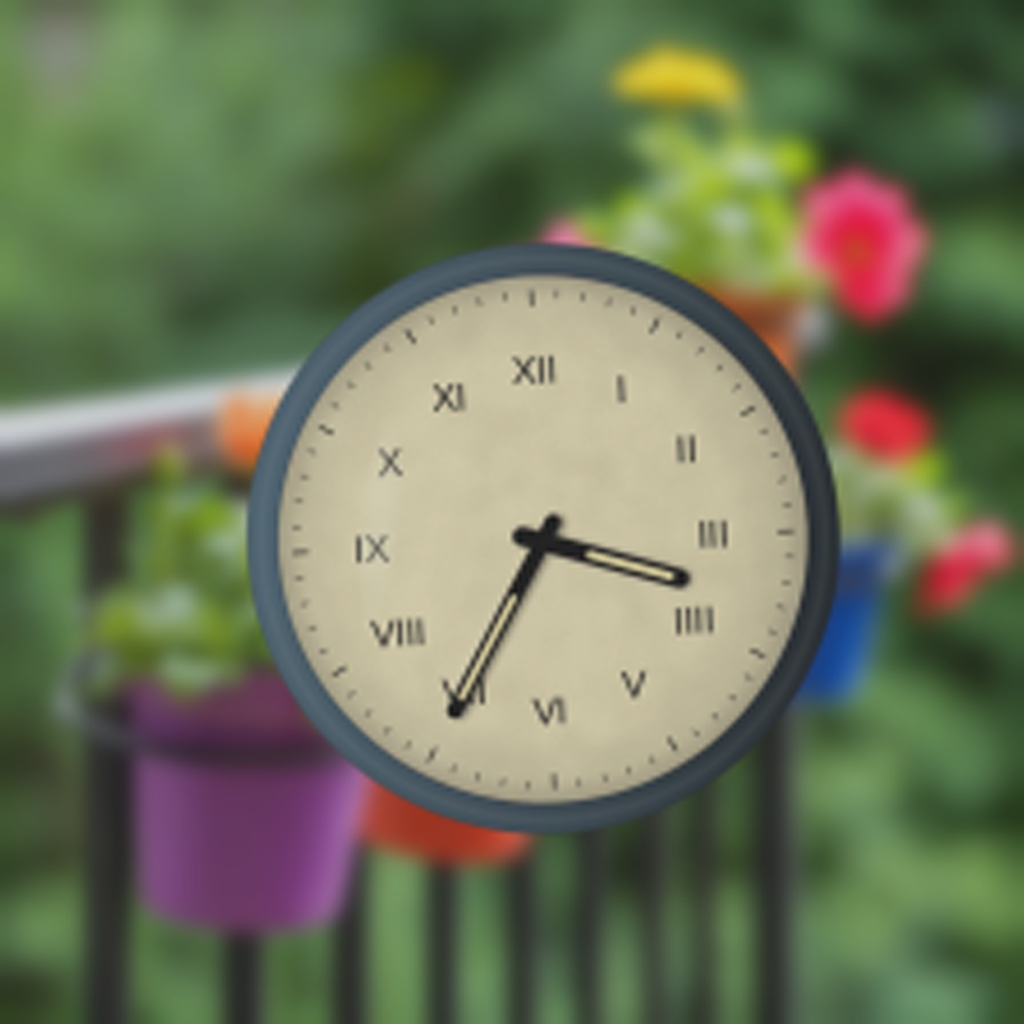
3:35
